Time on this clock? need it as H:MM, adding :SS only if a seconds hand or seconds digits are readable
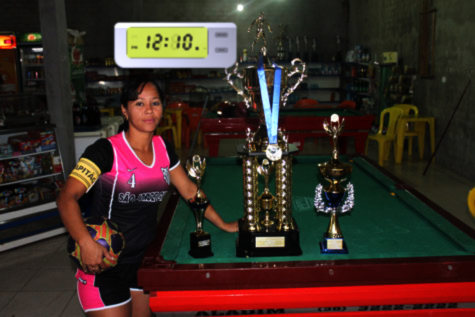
12:10
